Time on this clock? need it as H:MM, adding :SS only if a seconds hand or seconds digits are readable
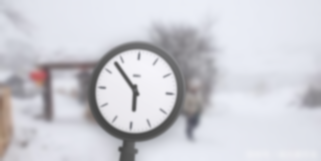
5:53
